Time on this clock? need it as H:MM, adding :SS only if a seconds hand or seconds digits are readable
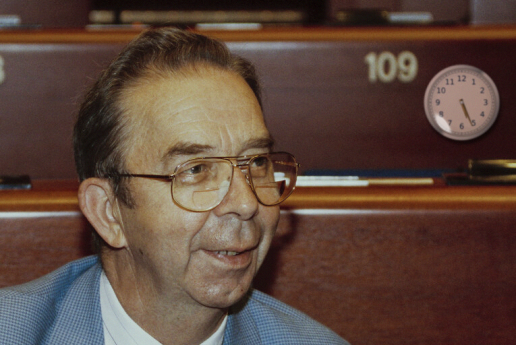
5:26
